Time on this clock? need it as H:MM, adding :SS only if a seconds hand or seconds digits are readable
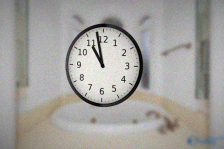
10:58
